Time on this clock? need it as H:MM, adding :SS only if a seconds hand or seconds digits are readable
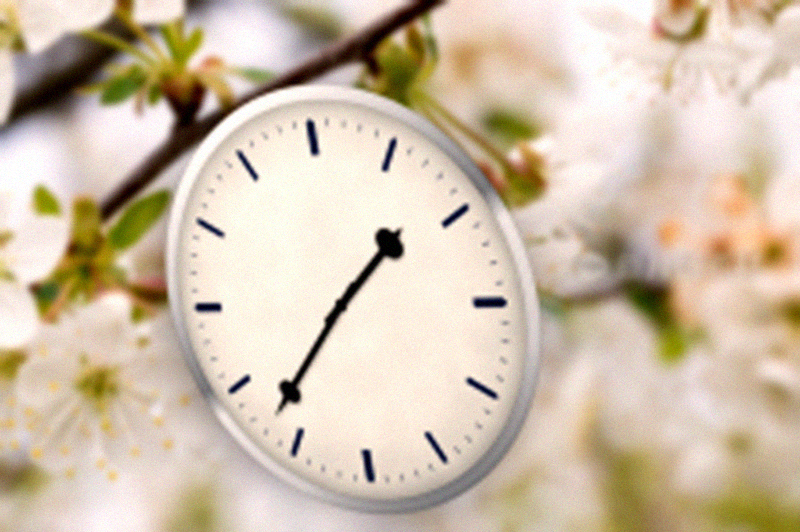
1:37
